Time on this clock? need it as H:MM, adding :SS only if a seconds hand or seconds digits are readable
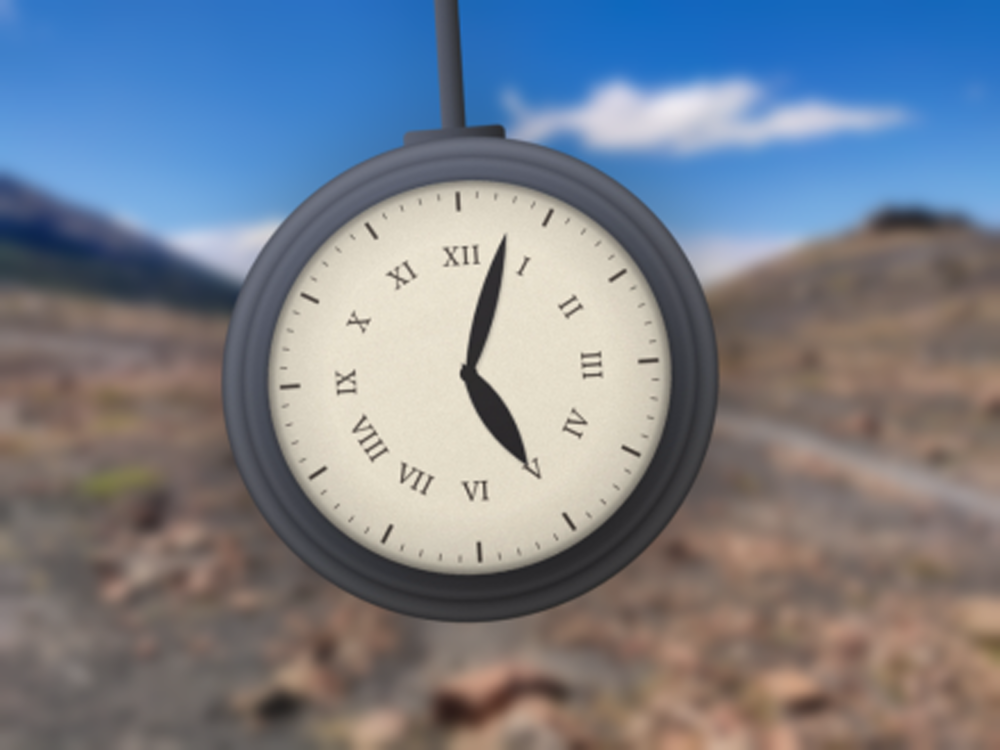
5:03
